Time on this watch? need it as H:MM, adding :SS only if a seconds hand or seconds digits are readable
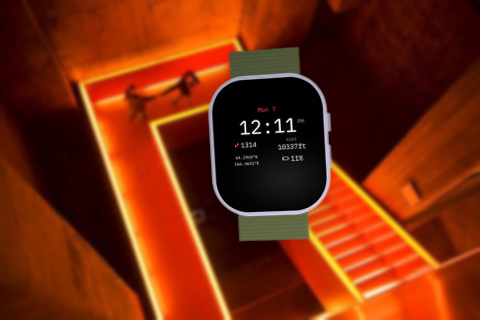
12:11
